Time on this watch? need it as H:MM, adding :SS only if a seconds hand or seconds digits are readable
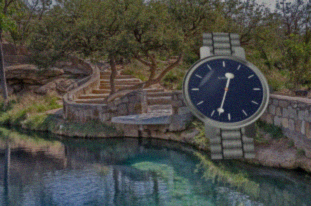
12:33
